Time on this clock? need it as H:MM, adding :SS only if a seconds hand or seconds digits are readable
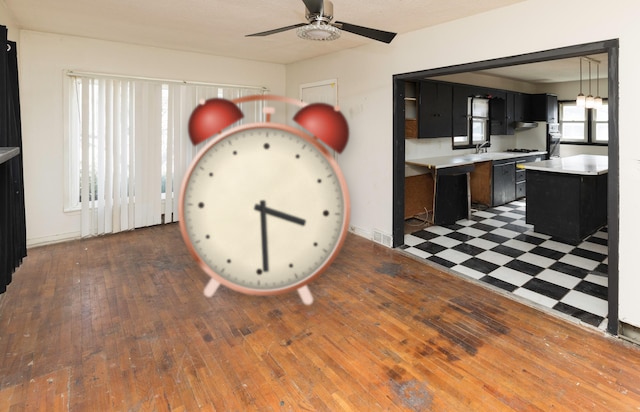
3:29
